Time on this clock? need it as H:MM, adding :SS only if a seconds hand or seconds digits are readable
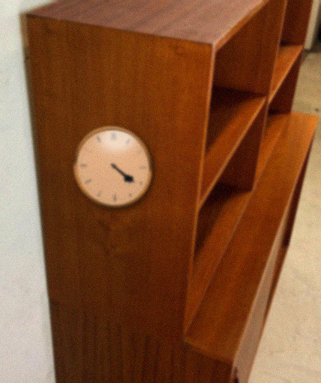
4:21
